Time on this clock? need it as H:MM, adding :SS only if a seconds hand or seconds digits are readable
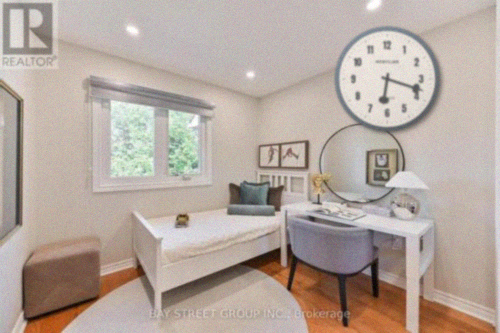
6:18
